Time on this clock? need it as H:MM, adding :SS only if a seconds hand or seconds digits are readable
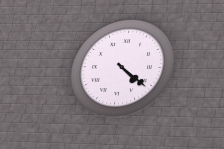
4:21
